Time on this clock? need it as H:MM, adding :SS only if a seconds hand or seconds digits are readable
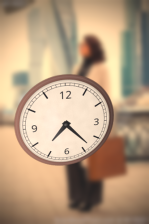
7:23
